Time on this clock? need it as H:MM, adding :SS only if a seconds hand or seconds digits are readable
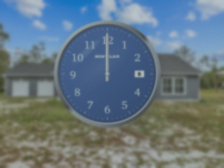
12:00
